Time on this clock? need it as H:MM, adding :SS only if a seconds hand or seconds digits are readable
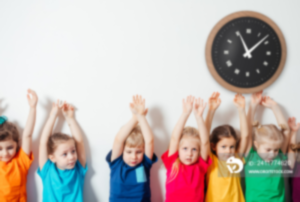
11:08
